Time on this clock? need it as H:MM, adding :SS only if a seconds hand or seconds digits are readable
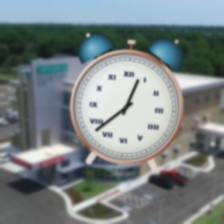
12:38
